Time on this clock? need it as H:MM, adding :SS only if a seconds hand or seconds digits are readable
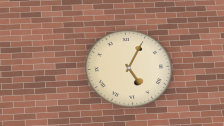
5:05
